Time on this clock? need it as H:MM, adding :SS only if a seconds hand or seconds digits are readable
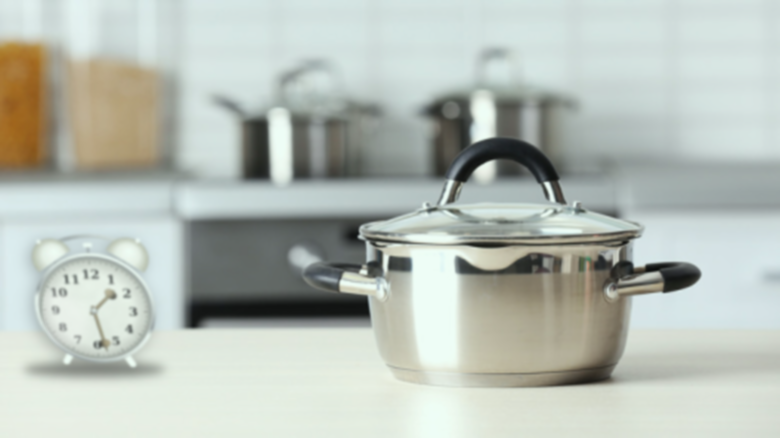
1:28
